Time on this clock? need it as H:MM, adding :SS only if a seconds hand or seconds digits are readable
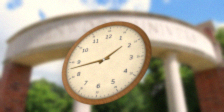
1:43
